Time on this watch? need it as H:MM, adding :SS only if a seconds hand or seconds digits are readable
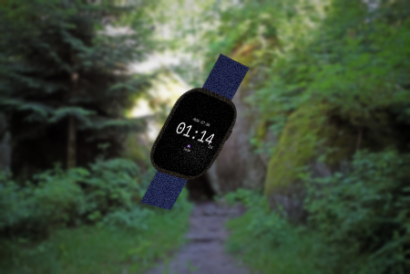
1:14
